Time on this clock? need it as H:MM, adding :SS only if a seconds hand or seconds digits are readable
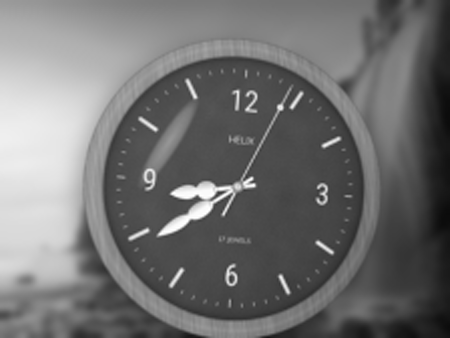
8:39:04
